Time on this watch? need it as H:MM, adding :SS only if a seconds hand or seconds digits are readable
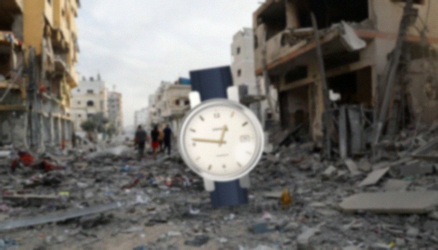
12:47
